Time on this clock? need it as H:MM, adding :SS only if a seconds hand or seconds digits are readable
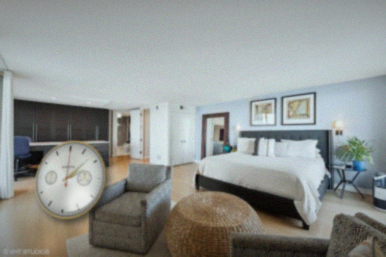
2:08
